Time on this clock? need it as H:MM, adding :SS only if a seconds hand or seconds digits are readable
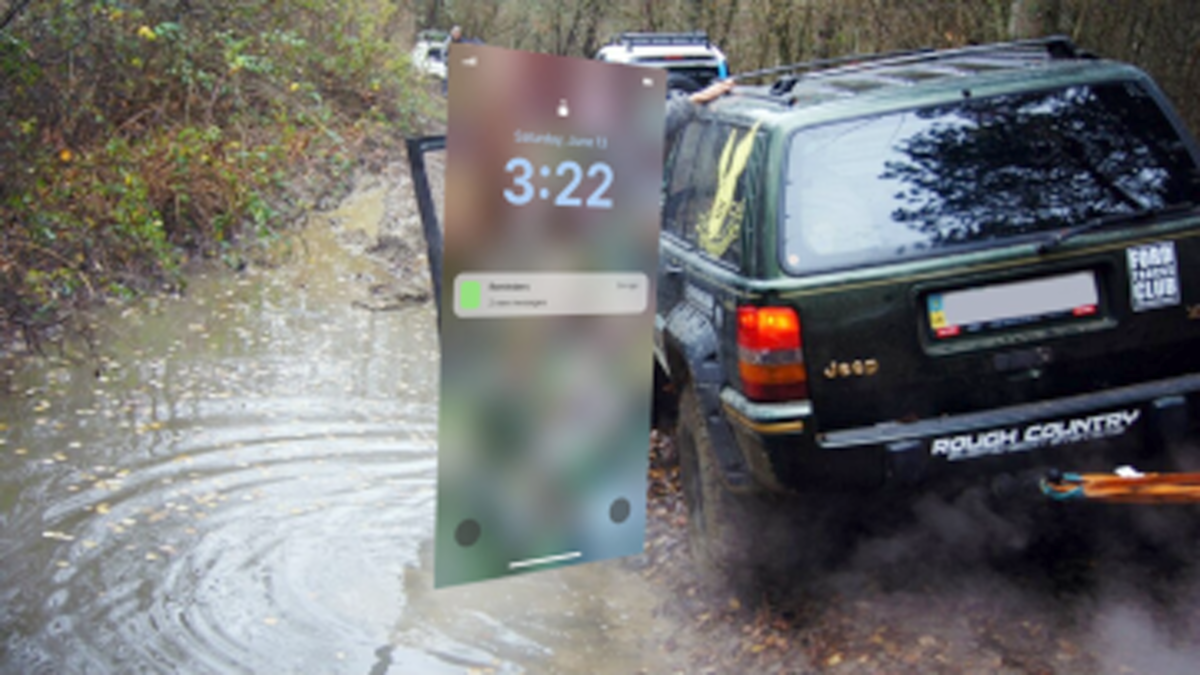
3:22
